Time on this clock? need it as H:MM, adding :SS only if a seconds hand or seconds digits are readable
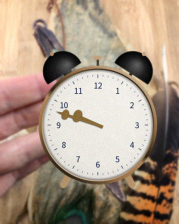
9:48
